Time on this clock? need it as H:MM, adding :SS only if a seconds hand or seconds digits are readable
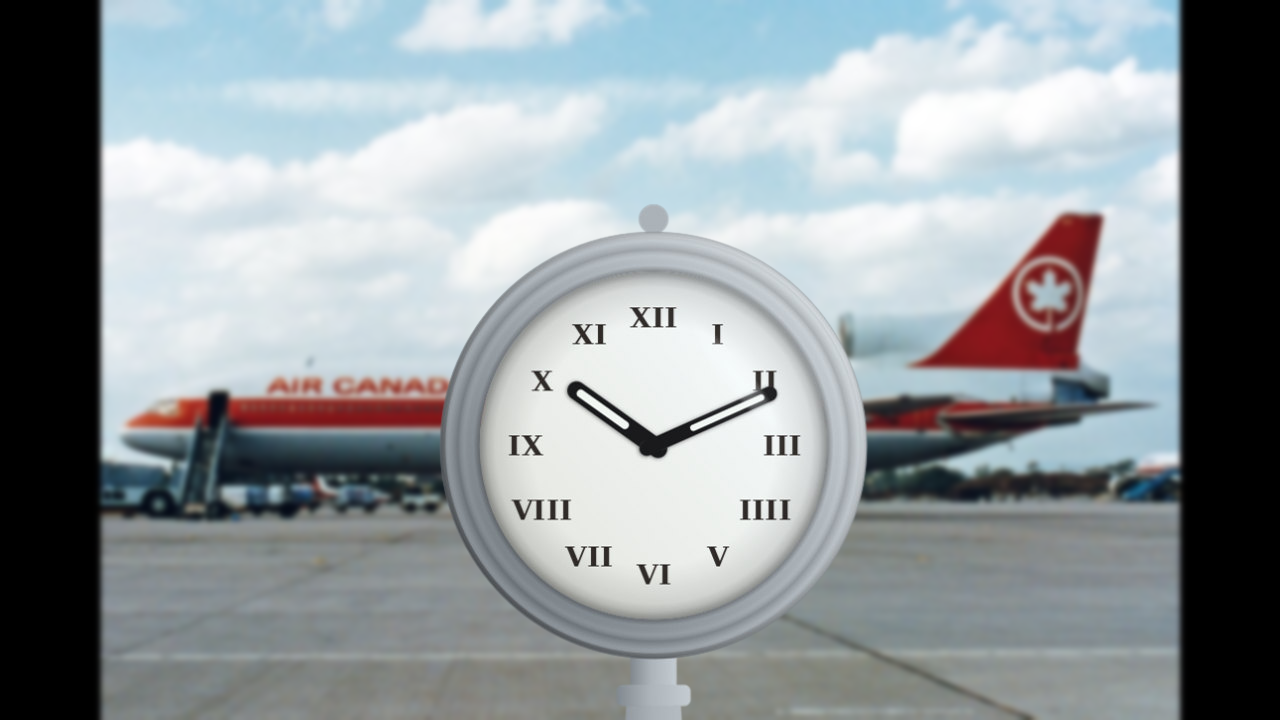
10:11
